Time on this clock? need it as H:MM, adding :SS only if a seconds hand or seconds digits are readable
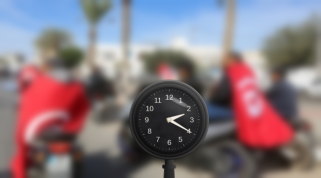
2:20
